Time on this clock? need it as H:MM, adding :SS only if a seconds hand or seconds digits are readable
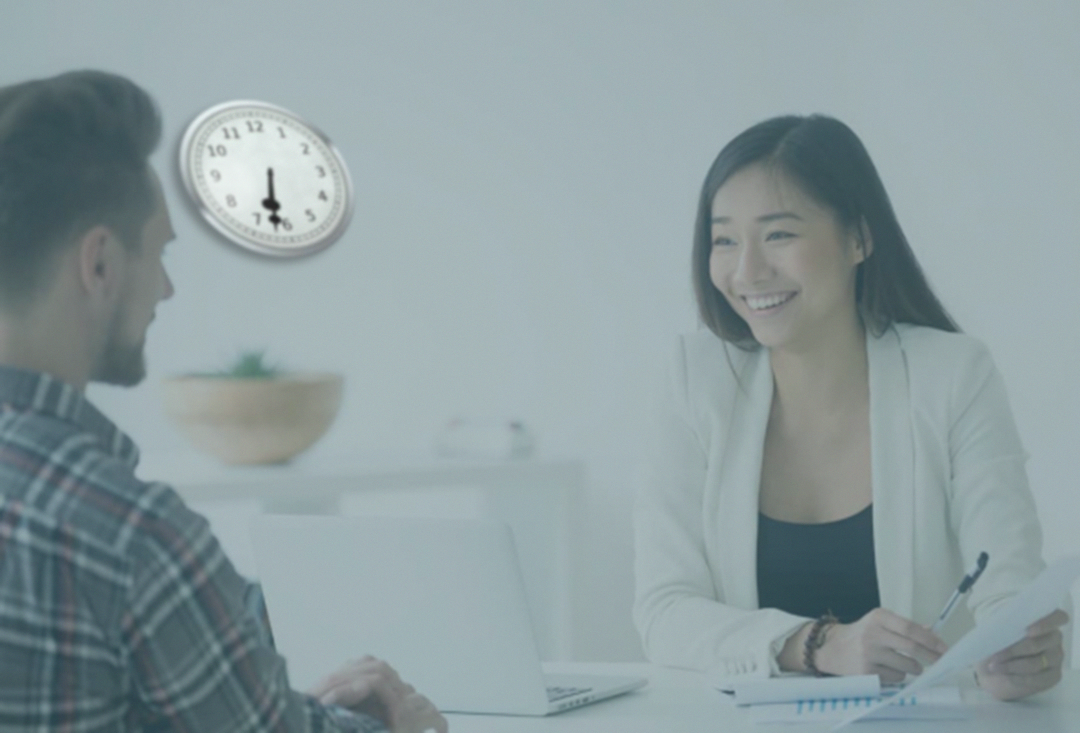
6:32
